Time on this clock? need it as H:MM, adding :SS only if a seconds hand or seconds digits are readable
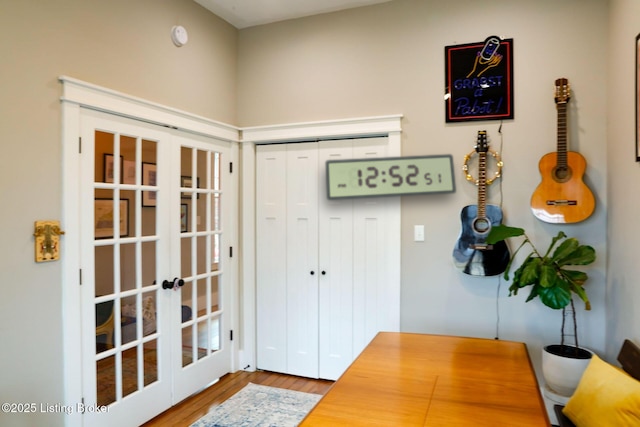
12:52:51
